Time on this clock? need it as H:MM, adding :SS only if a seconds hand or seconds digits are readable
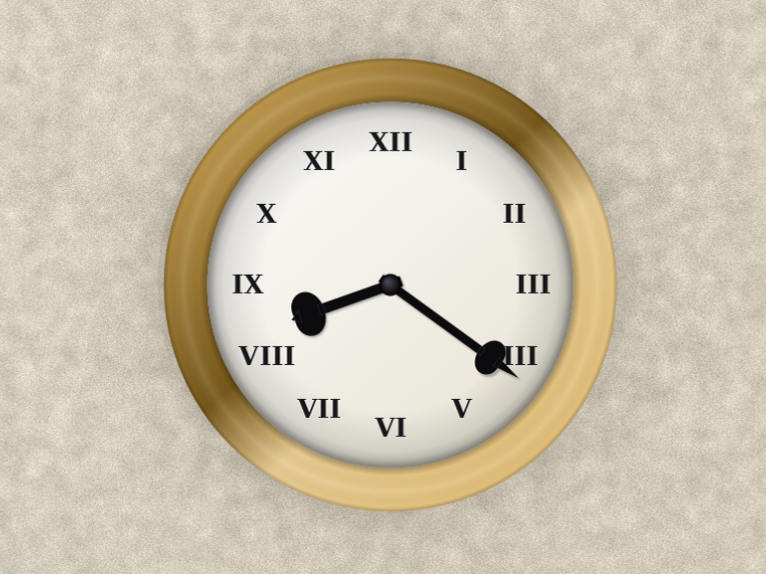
8:21
